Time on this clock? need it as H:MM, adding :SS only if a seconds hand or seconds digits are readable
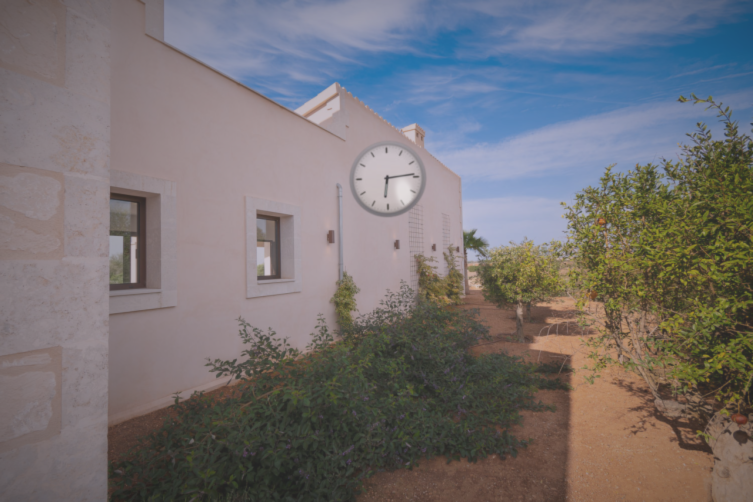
6:14
